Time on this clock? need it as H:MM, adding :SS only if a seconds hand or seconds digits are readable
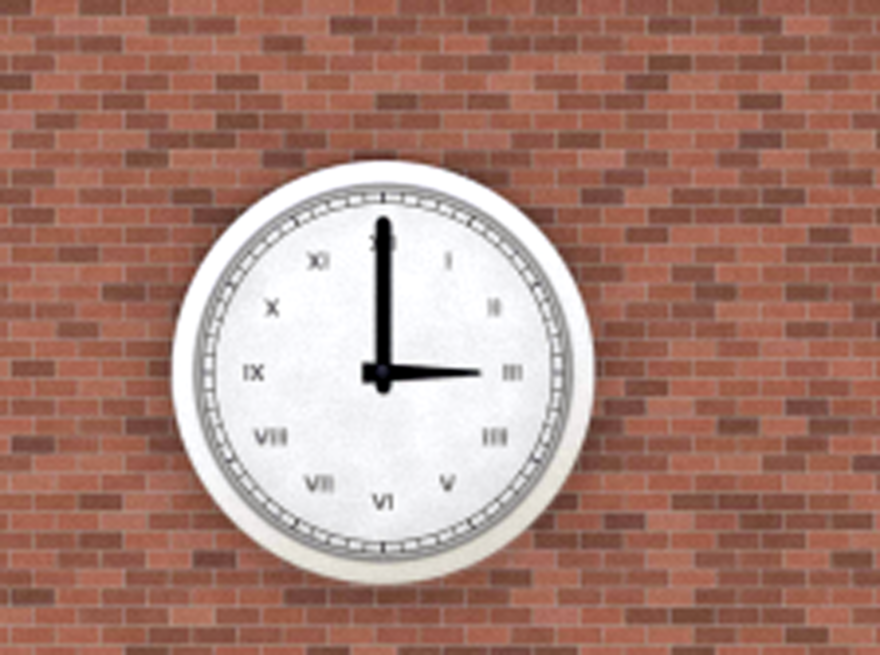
3:00
